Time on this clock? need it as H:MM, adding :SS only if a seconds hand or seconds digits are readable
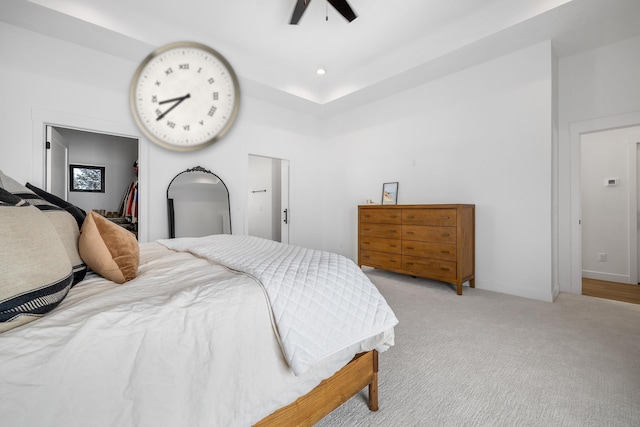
8:39
